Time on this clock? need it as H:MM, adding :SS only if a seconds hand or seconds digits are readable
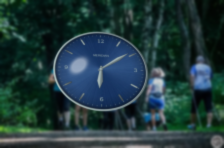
6:09
